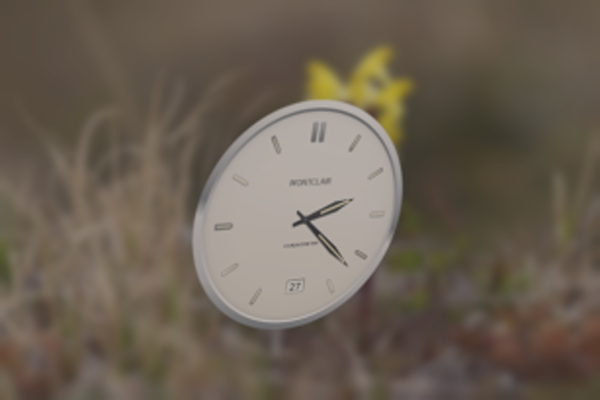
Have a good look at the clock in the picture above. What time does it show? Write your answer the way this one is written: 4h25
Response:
2h22
